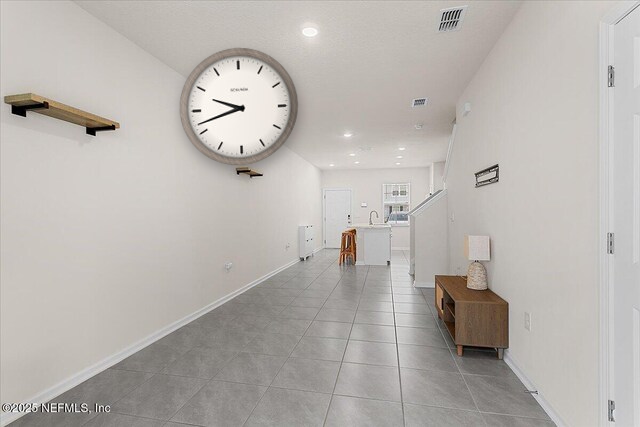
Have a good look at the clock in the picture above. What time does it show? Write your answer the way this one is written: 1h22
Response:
9h42
